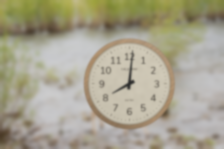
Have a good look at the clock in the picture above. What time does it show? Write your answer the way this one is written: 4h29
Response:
8h01
